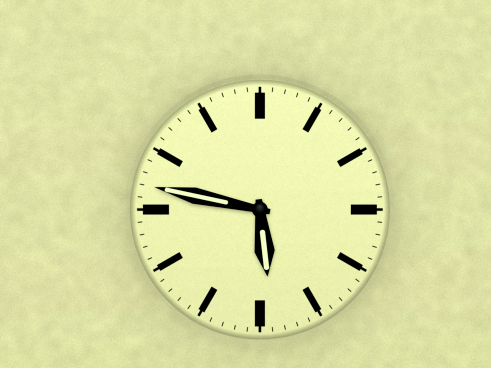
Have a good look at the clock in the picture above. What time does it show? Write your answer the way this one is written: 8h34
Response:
5h47
